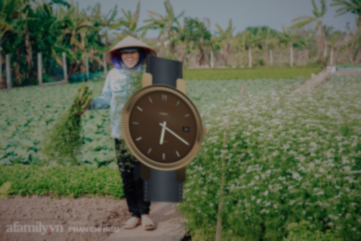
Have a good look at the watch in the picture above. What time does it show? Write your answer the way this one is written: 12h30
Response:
6h20
